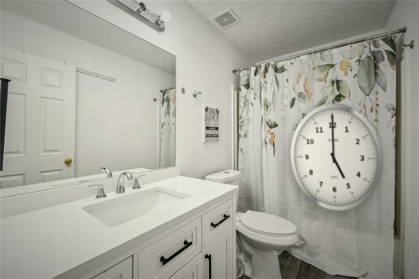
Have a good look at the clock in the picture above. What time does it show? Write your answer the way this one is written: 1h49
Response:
5h00
